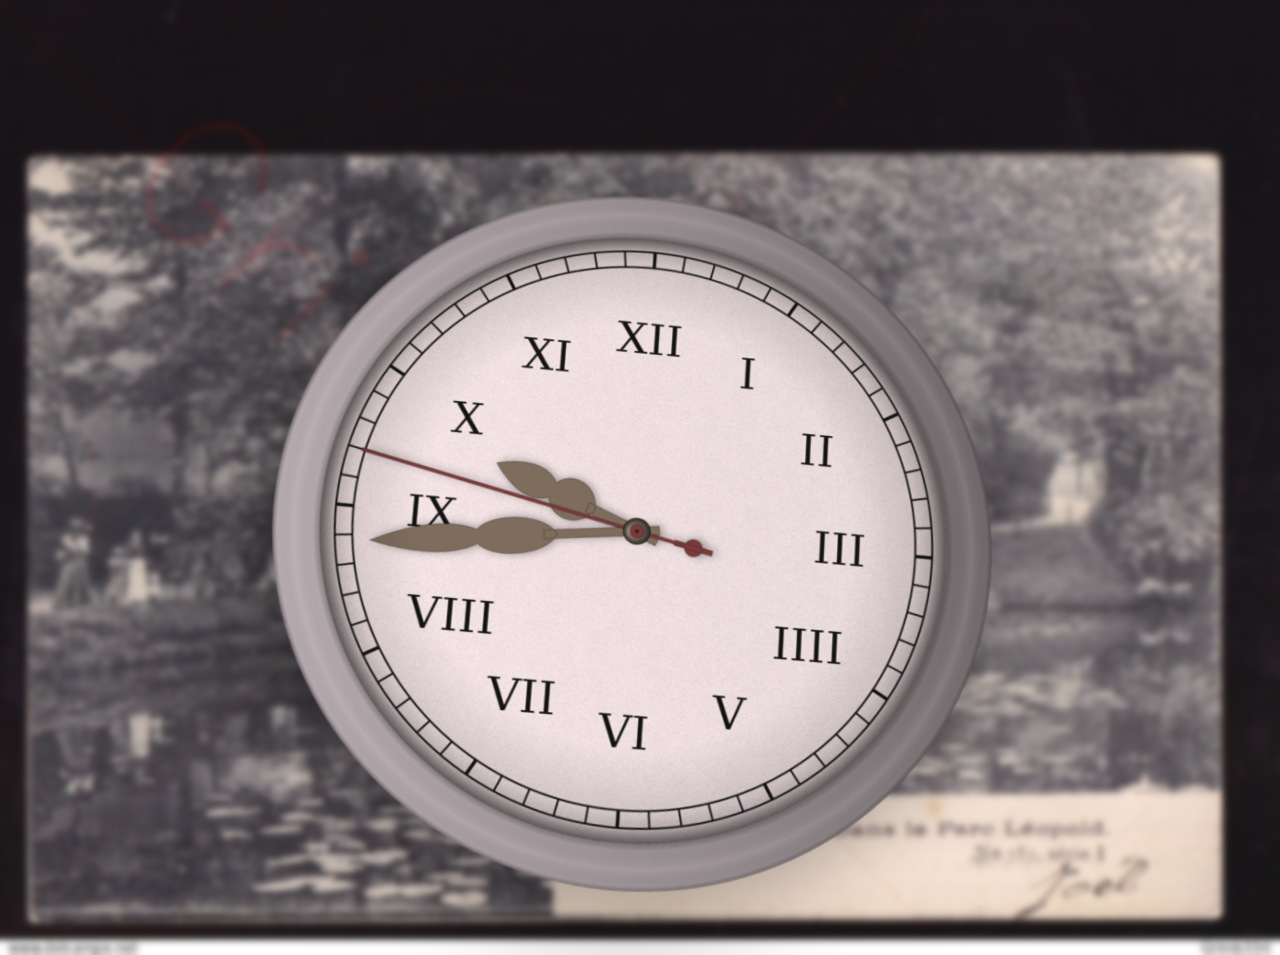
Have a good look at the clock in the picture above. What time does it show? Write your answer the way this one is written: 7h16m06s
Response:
9h43m47s
